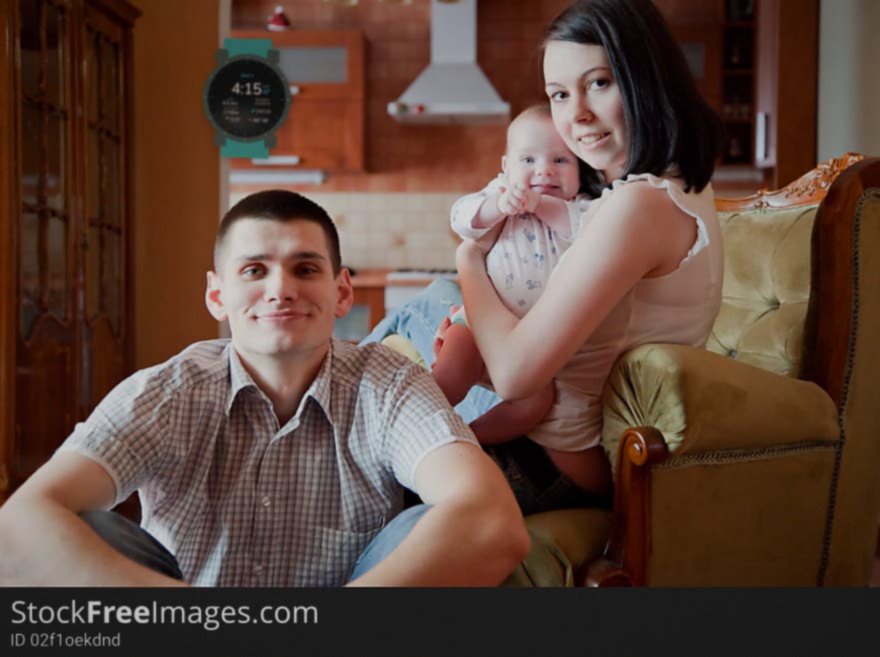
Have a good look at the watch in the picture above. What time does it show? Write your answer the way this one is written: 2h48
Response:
4h15
